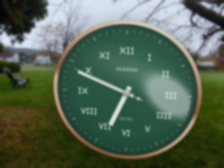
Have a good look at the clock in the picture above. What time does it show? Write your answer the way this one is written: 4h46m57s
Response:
6h48m49s
